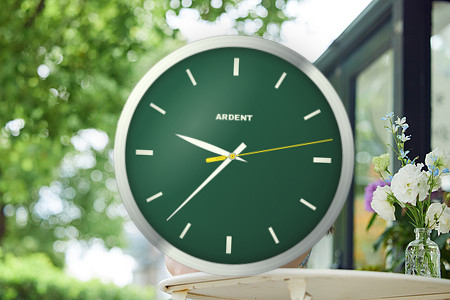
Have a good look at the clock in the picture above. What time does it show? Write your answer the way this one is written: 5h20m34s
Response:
9h37m13s
